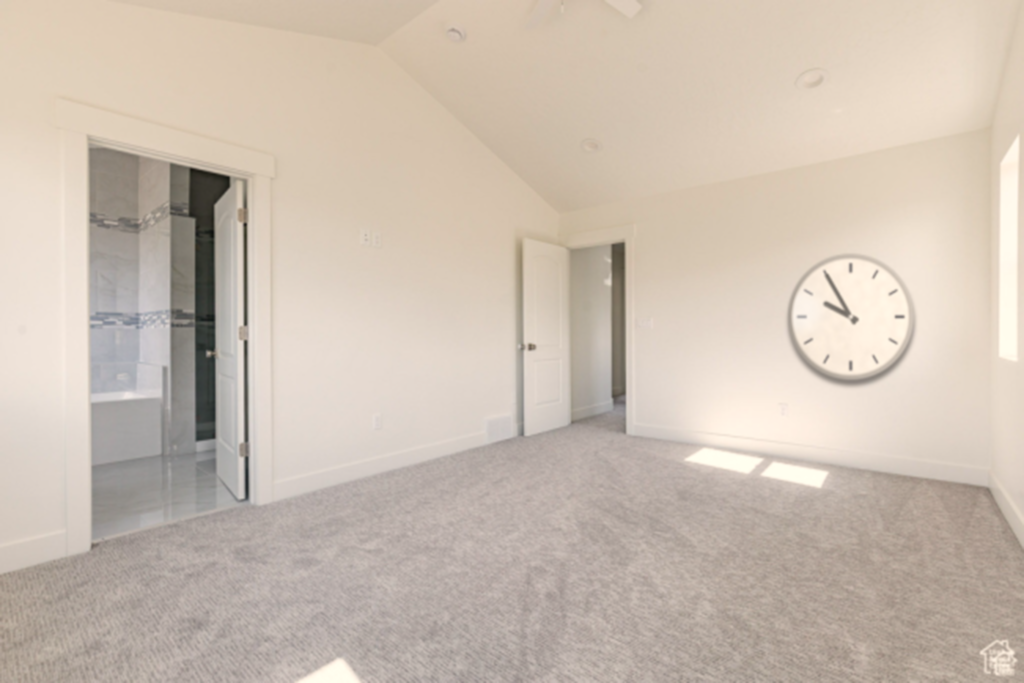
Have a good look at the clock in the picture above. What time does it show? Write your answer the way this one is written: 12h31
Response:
9h55
